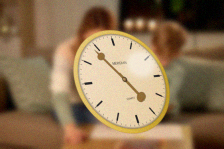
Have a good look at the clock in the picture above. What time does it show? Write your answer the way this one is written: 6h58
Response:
4h54
